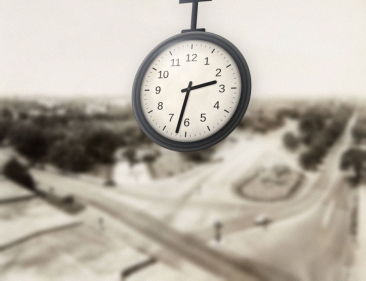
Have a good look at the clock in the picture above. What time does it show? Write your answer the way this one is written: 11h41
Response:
2h32
